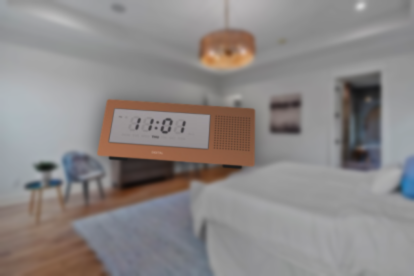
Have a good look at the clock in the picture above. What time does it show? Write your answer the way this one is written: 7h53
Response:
11h01
